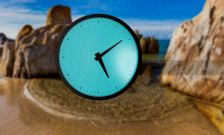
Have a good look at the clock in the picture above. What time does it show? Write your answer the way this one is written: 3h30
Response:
5h09
